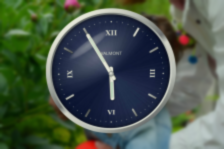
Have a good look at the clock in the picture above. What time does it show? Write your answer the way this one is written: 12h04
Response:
5h55
